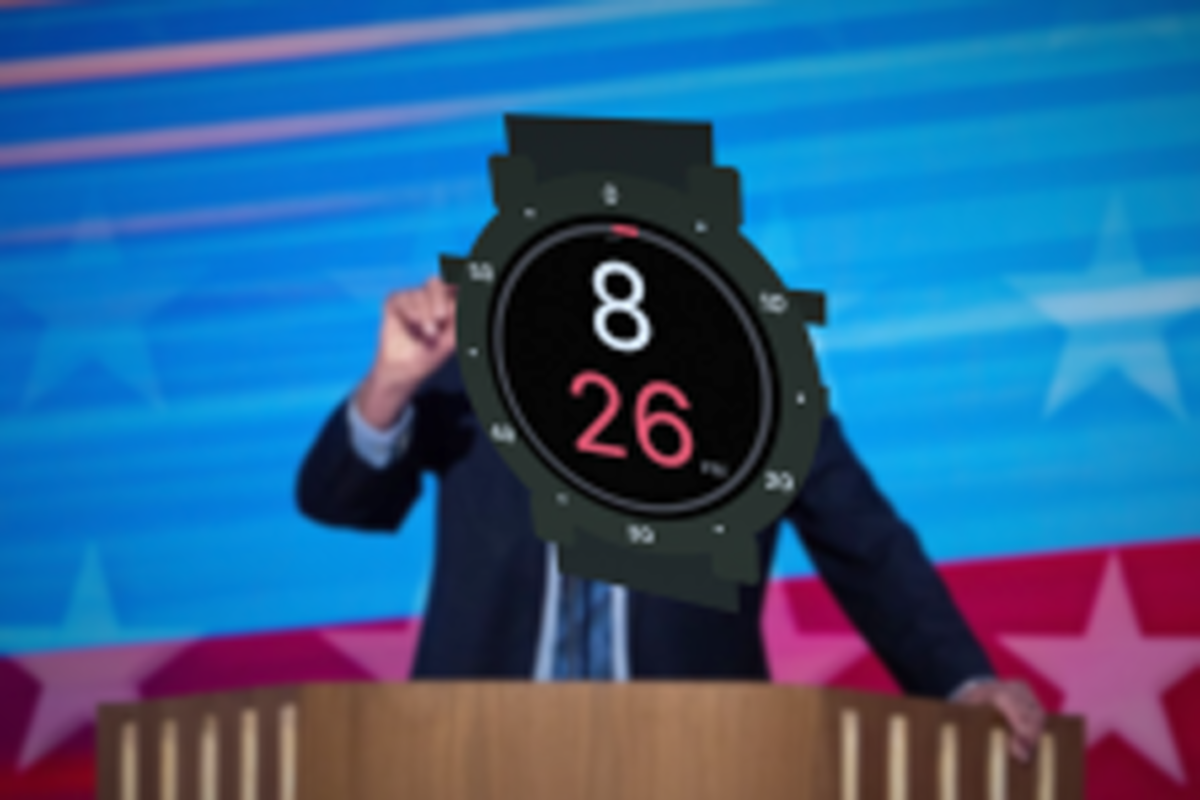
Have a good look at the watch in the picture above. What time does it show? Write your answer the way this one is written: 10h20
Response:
8h26
